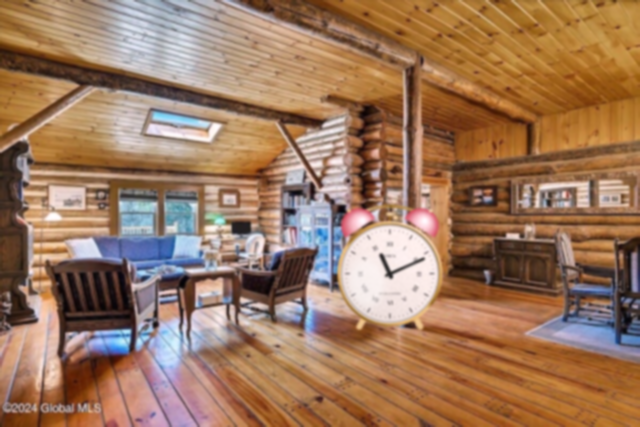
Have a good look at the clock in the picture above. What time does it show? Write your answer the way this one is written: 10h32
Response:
11h11
